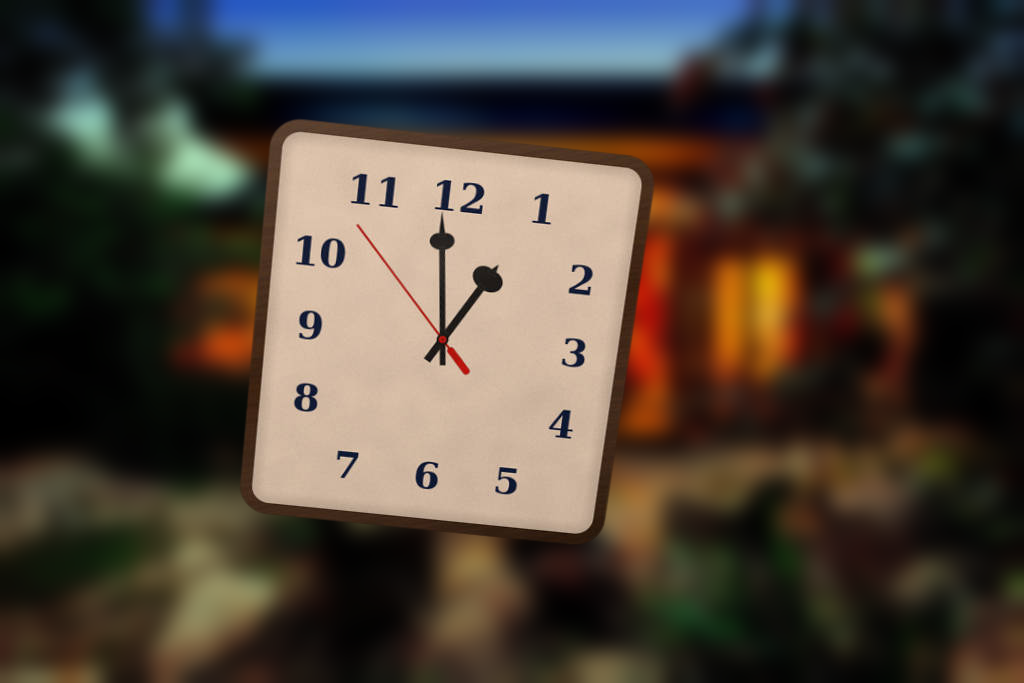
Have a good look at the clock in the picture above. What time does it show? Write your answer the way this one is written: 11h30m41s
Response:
12h58m53s
